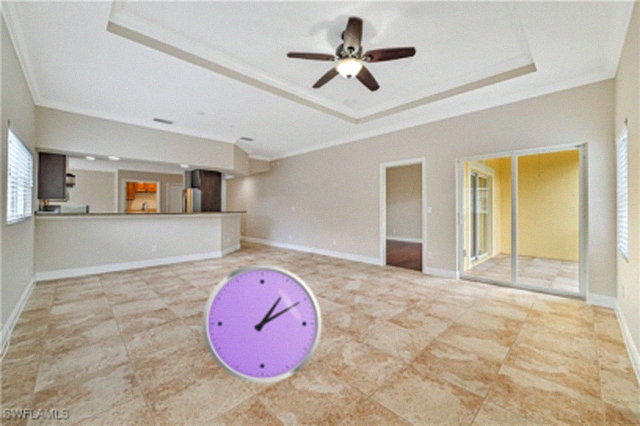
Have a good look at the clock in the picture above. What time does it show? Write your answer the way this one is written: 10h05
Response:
1h10
